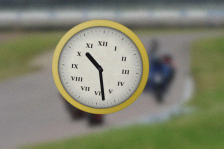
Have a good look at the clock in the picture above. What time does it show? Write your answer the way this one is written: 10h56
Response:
10h28
